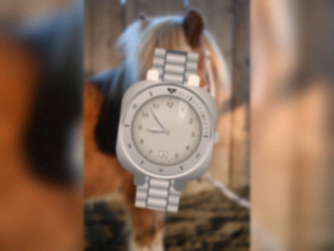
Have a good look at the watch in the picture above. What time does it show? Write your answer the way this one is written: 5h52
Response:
8h53
